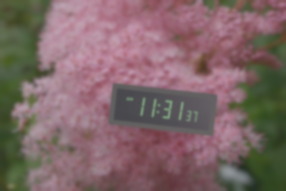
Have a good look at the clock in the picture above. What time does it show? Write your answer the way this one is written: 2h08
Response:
11h31
